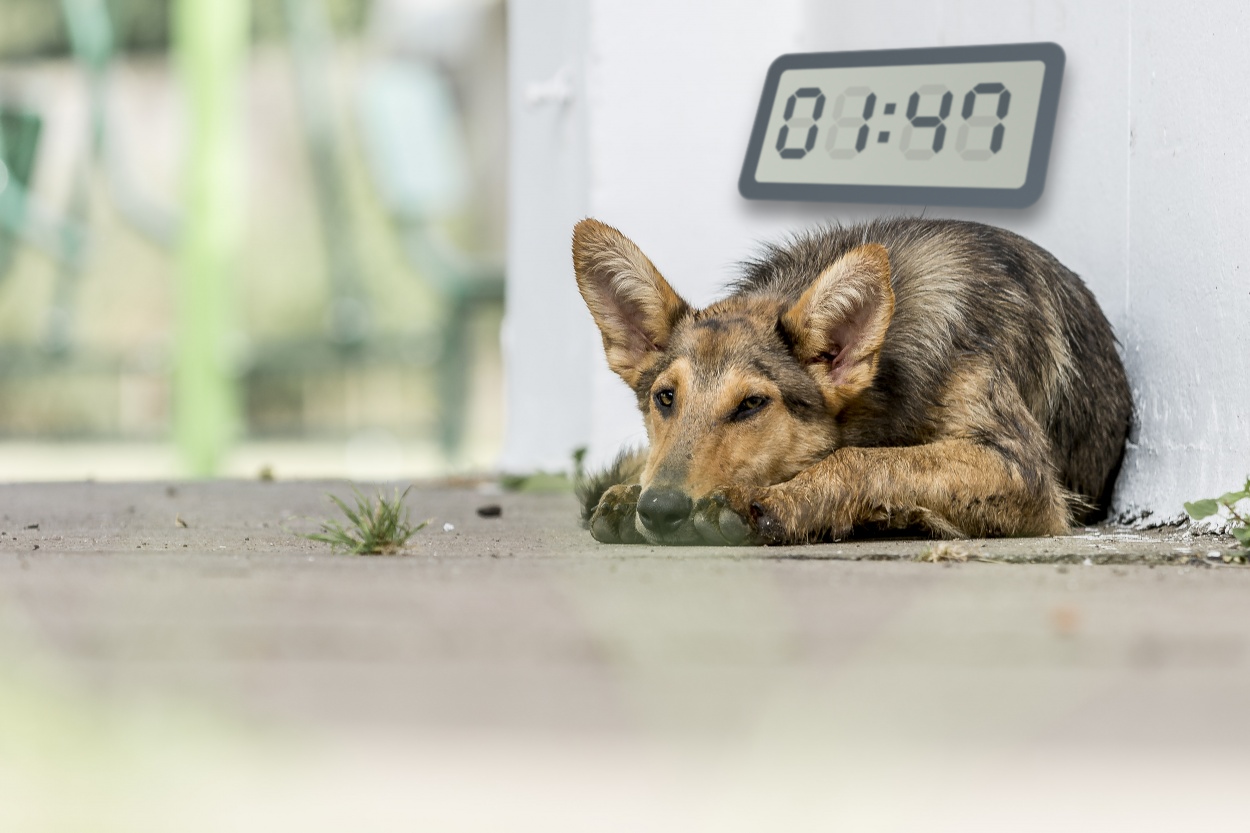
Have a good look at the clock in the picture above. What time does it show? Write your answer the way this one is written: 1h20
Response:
1h47
